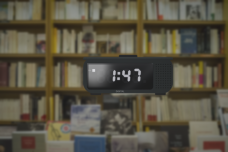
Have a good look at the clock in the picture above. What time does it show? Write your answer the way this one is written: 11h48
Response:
1h47
